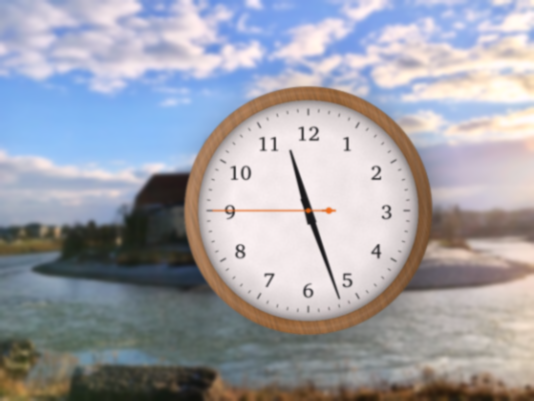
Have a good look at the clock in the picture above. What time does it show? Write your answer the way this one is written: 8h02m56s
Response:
11h26m45s
